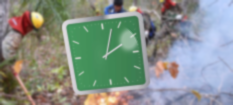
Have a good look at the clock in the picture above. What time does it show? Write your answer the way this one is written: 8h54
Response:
2h03
